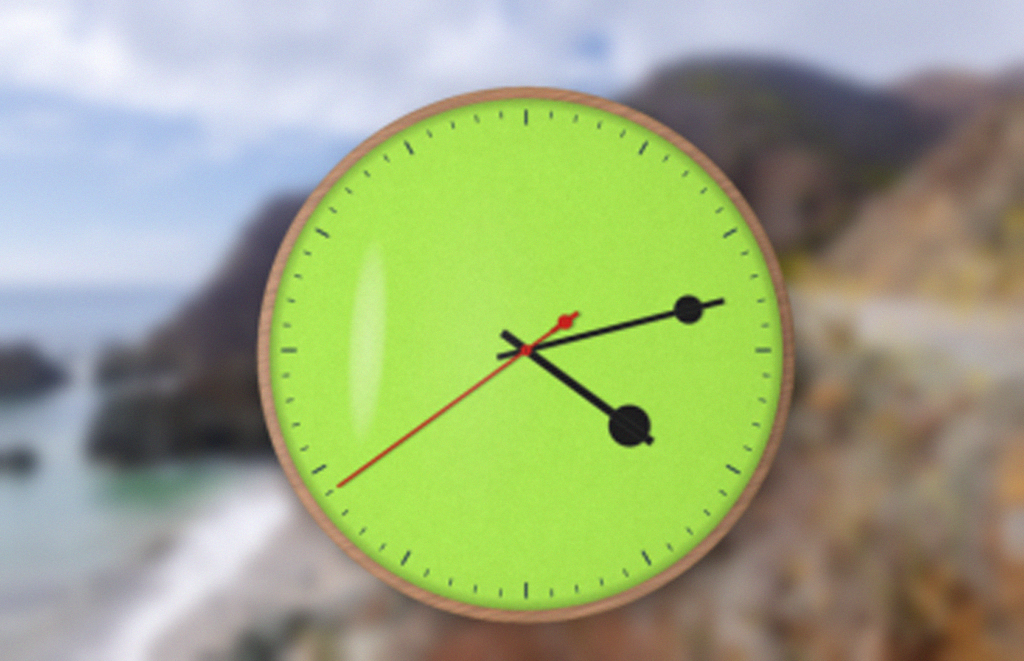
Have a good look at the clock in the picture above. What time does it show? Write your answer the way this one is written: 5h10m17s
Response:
4h12m39s
